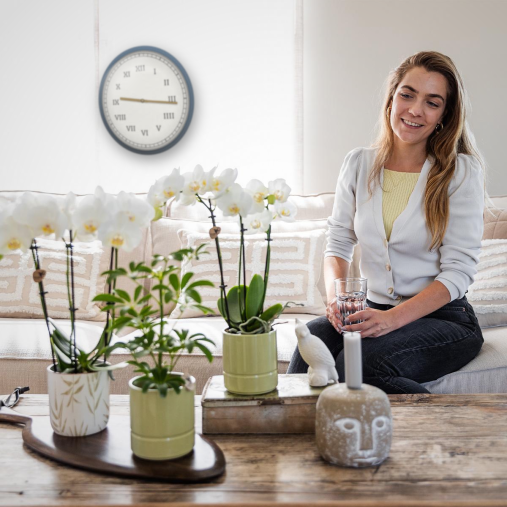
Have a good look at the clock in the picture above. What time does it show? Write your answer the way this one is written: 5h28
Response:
9h16
